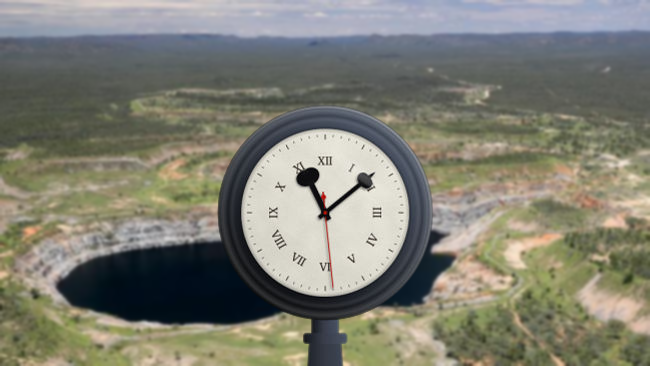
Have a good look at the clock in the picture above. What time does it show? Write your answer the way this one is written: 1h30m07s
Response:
11h08m29s
